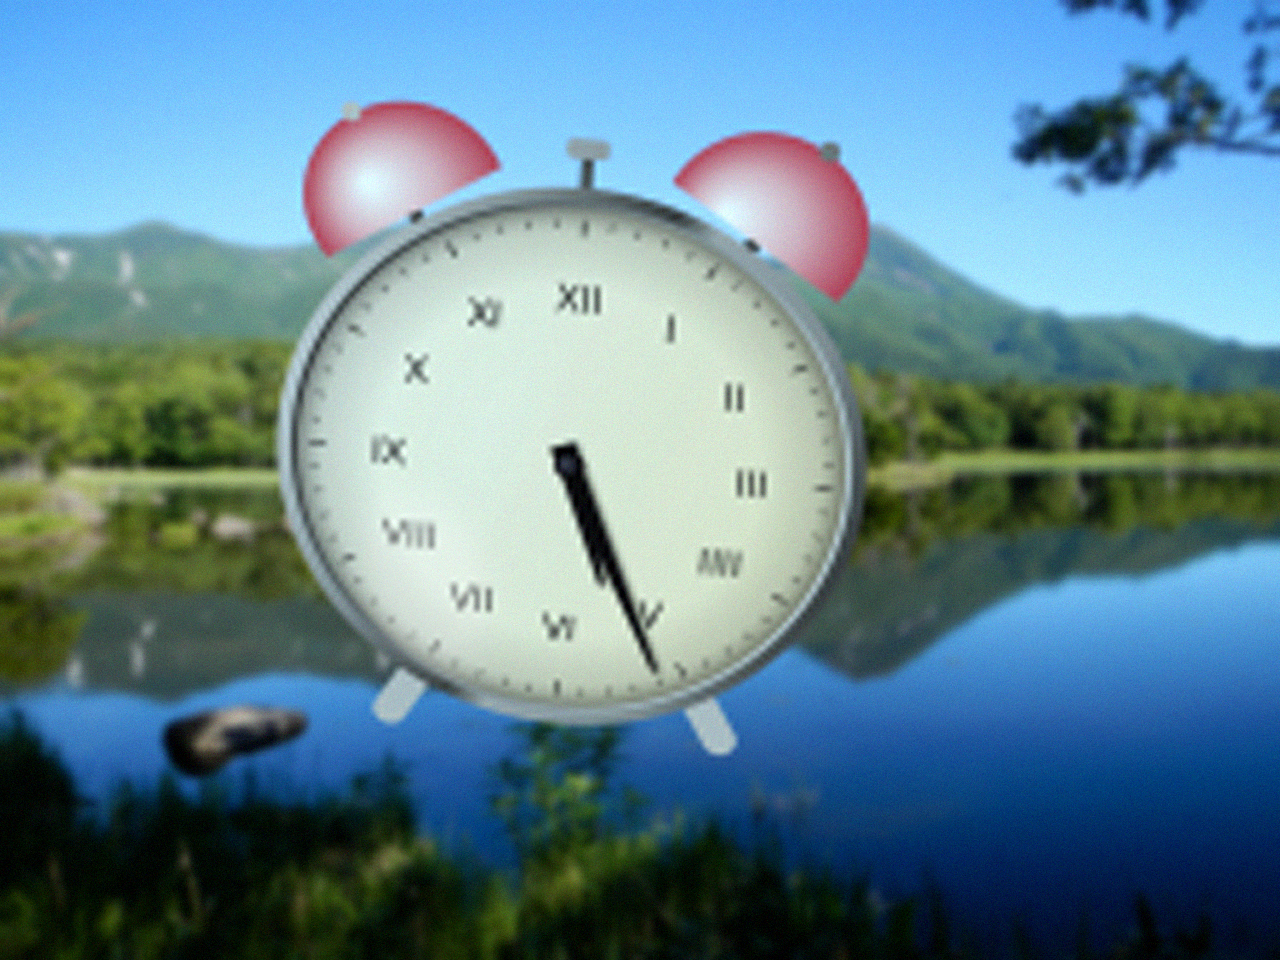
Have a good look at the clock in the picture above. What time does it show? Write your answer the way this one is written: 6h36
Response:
5h26
